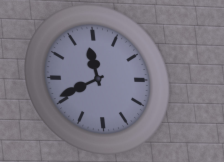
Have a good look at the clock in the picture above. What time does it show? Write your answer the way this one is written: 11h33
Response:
11h41
